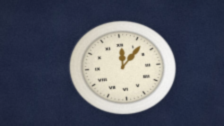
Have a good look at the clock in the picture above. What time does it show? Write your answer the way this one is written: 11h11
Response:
12h07
